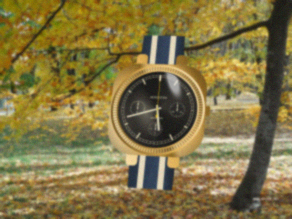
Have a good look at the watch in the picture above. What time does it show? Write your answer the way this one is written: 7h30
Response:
5h42
